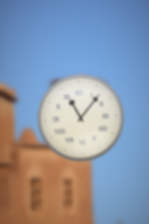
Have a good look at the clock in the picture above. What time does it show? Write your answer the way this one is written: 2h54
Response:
11h07
